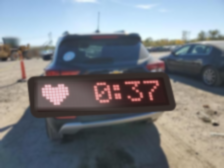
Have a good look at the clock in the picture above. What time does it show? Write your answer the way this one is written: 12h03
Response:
0h37
